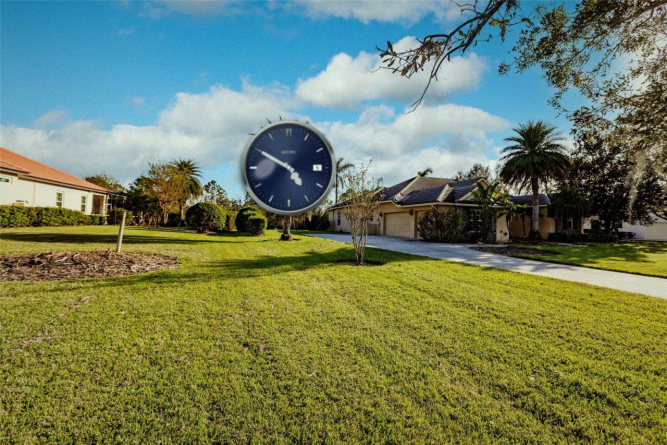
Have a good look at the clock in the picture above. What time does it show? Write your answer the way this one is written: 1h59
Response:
4h50
